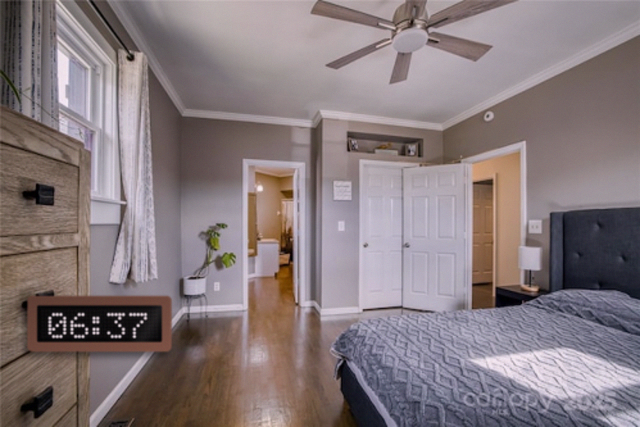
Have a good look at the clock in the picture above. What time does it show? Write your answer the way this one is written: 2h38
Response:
6h37
